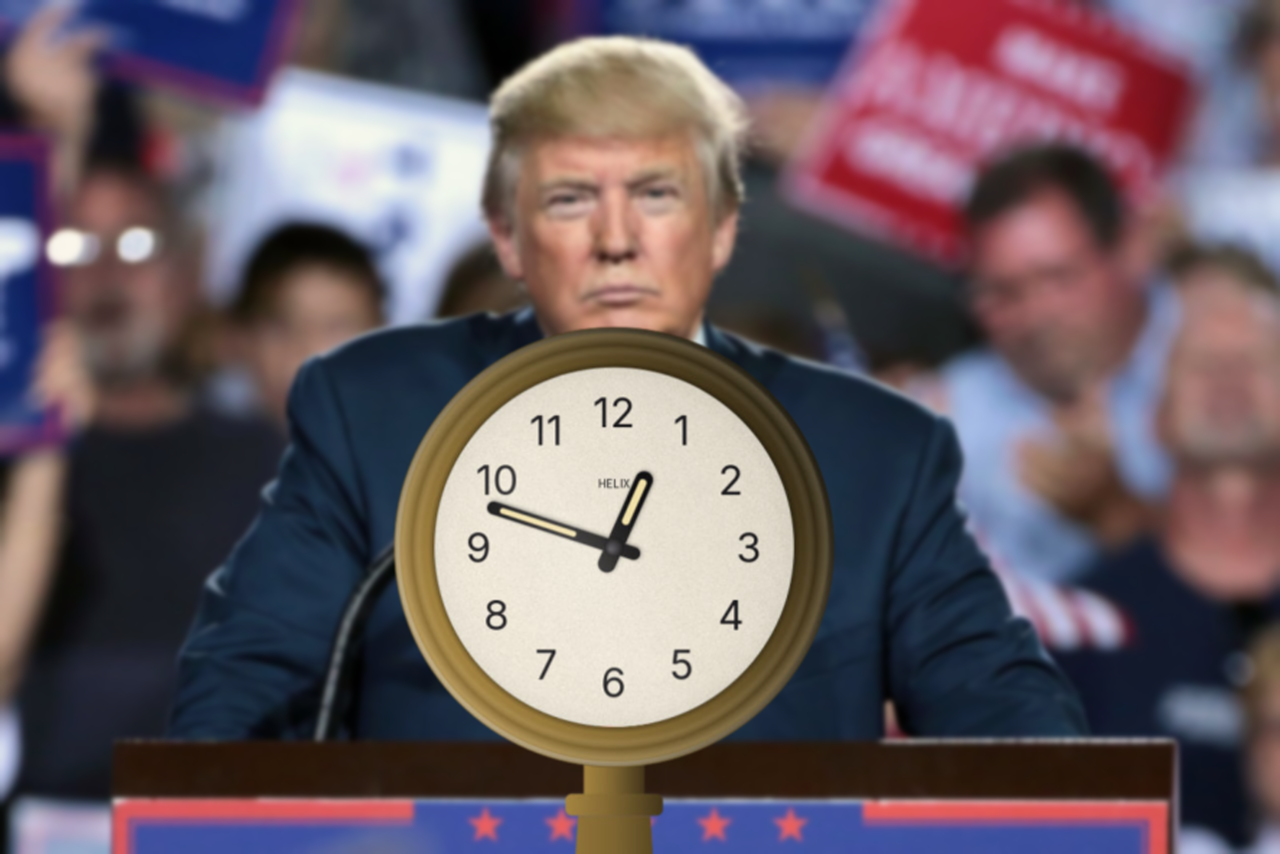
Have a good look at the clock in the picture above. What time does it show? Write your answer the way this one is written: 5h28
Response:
12h48
